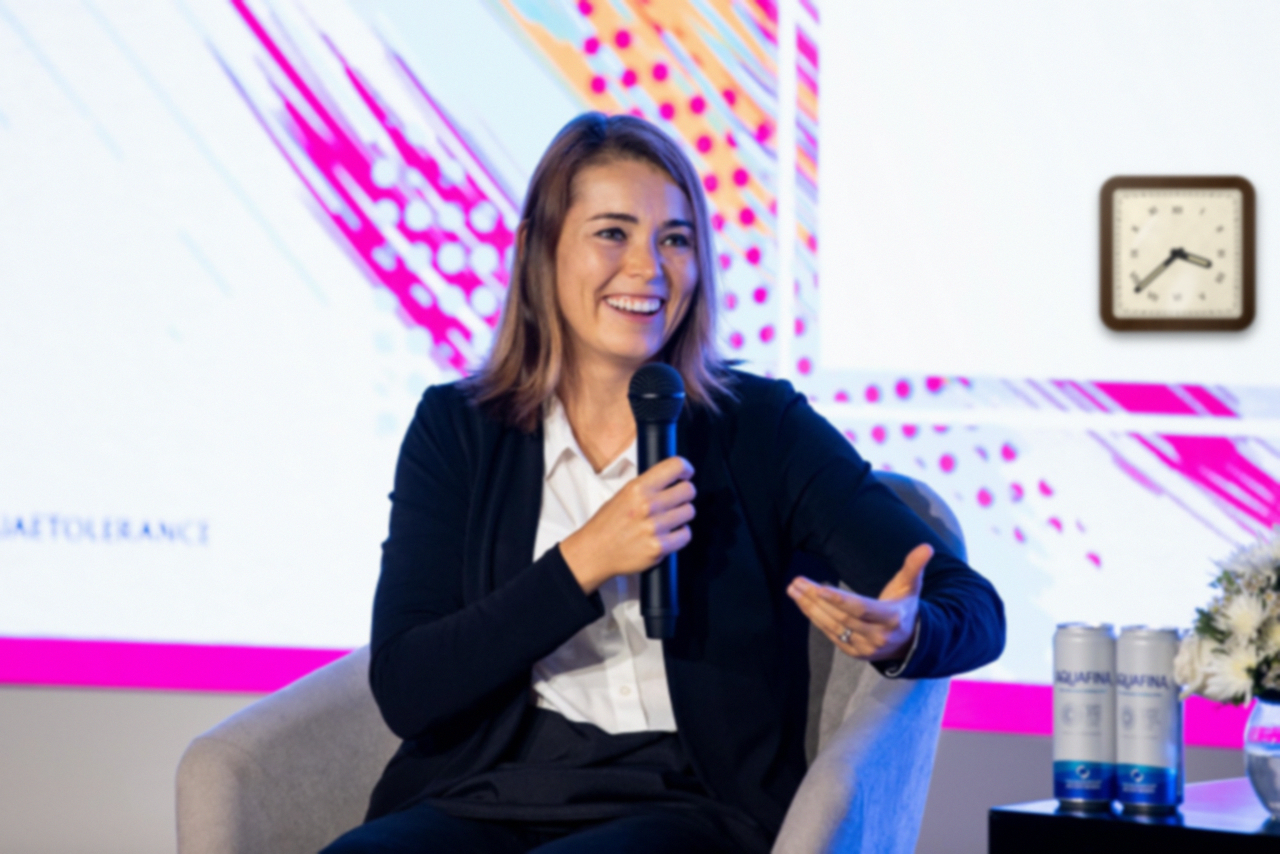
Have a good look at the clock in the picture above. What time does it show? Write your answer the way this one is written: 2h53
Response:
3h38
